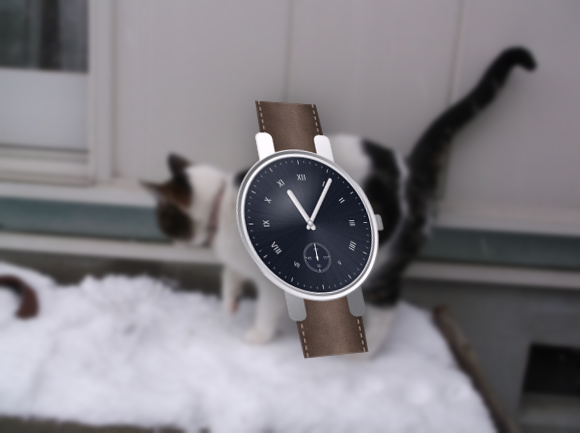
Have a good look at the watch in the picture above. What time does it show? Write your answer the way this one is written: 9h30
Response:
11h06
